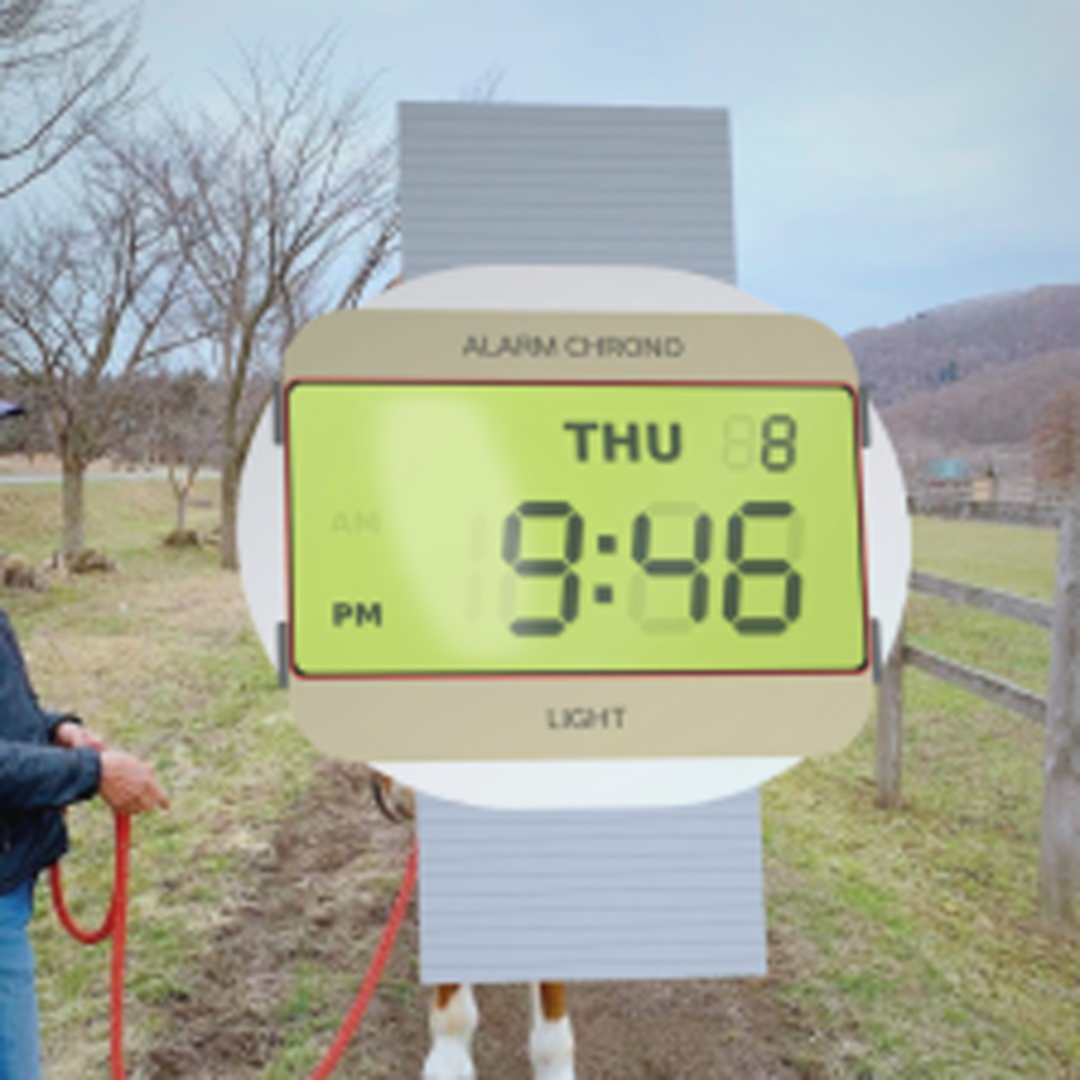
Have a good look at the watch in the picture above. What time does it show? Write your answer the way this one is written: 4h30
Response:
9h46
